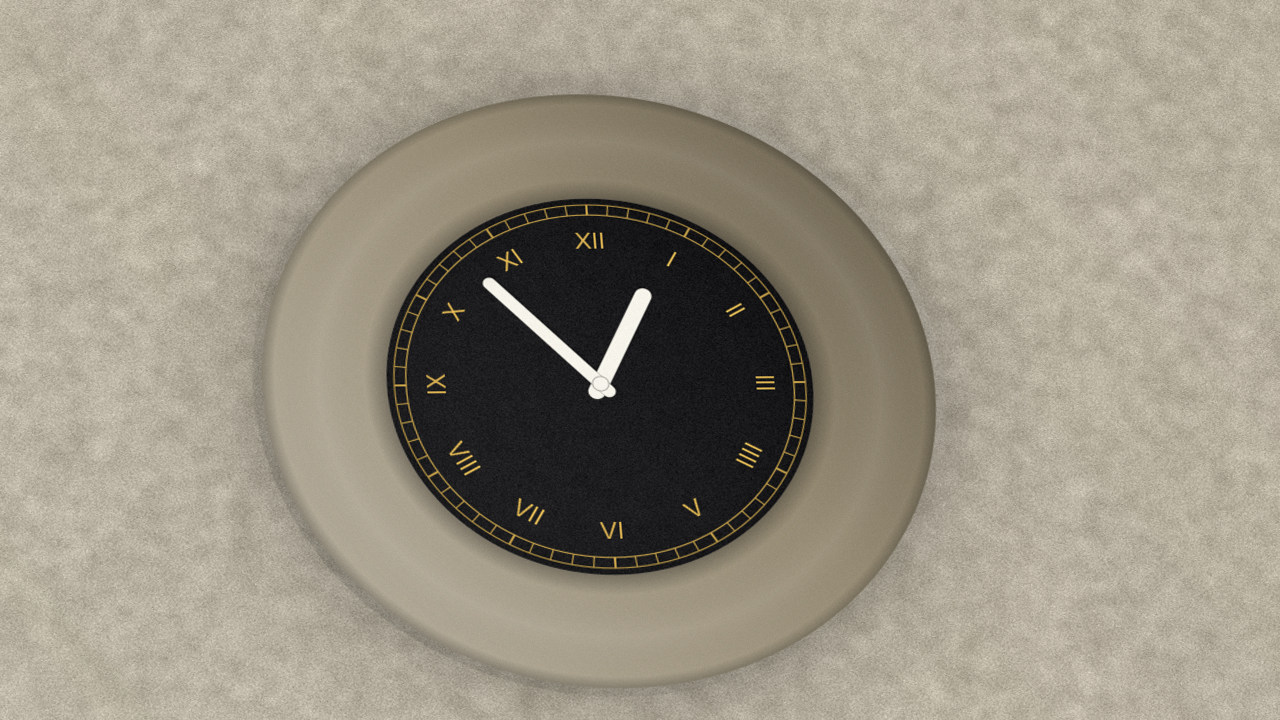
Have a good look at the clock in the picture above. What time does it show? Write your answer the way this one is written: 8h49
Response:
12h53
